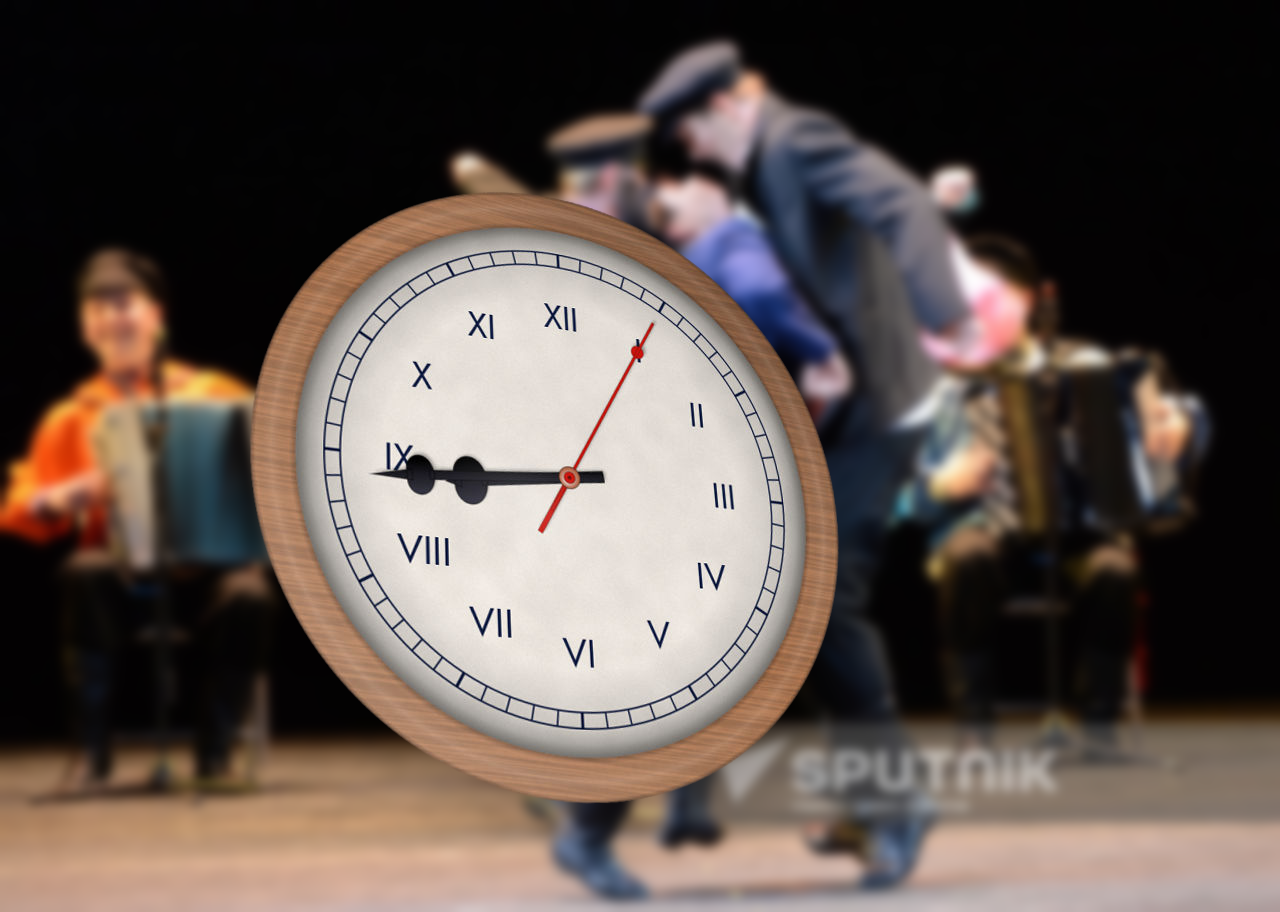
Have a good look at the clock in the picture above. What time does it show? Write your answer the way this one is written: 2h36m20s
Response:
8h44m05s
